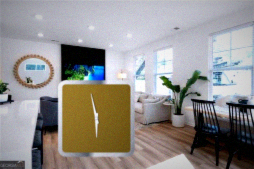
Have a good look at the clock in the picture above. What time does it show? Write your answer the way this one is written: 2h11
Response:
5h58
